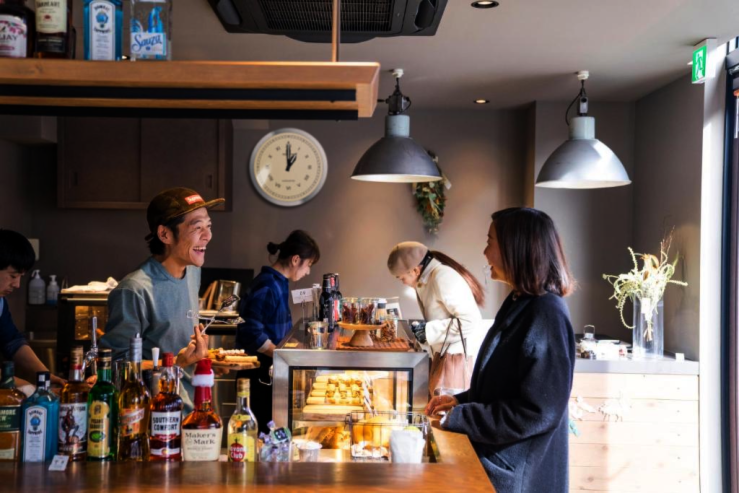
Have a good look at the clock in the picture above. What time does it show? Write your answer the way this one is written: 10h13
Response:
1h00
